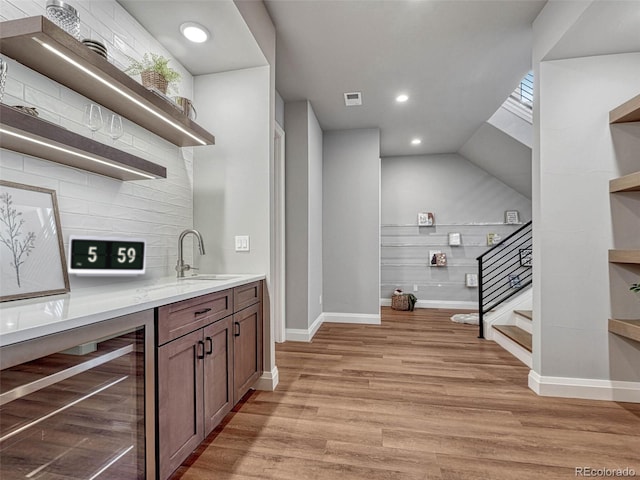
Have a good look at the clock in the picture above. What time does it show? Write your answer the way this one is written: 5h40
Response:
5h59
